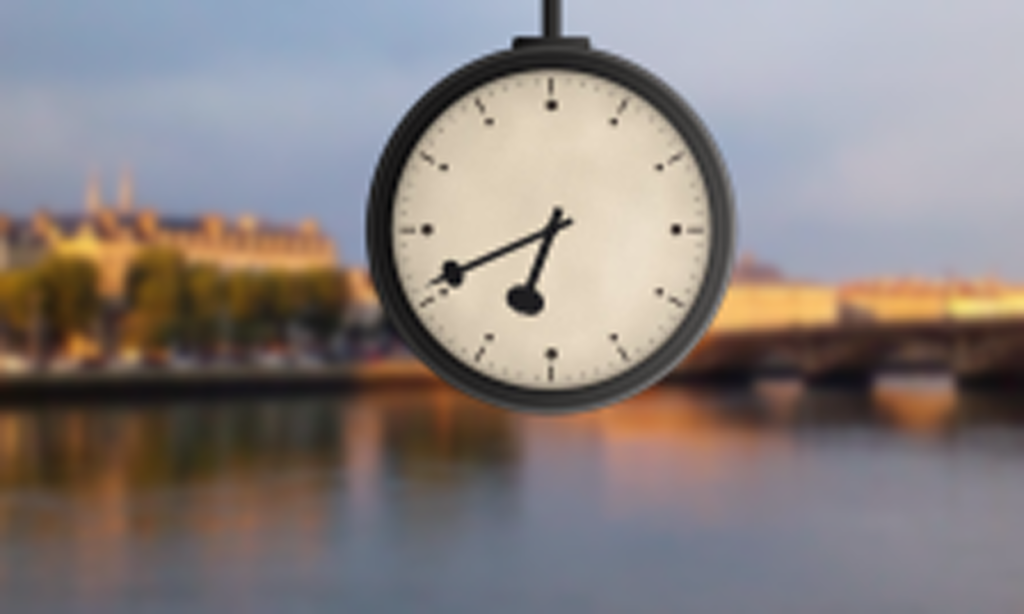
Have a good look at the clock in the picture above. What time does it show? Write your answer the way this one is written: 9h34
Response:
6h41
